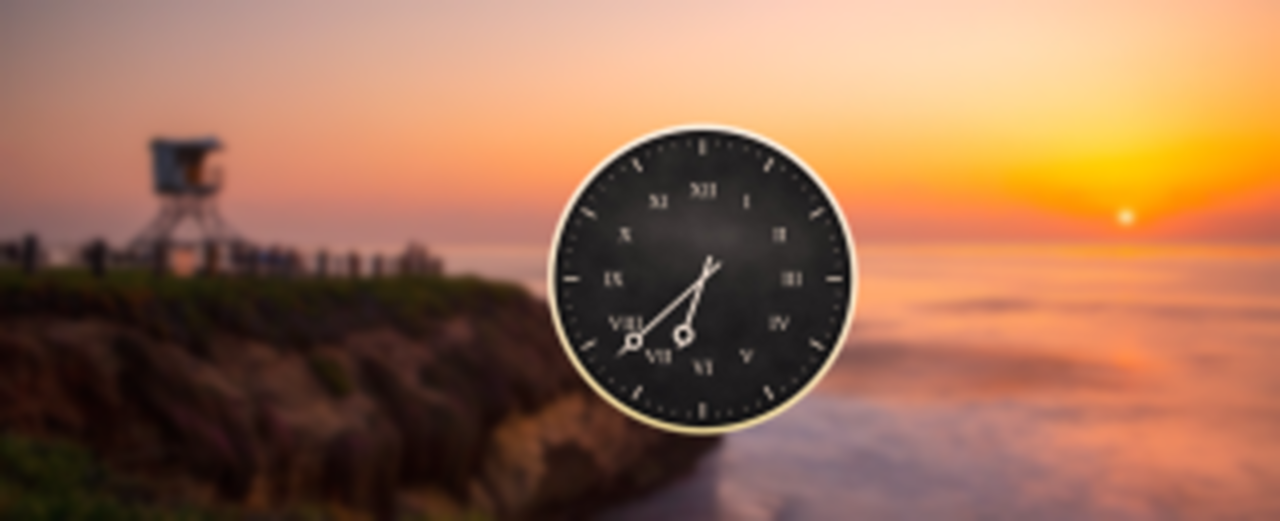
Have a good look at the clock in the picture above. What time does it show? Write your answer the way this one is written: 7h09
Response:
6h38
